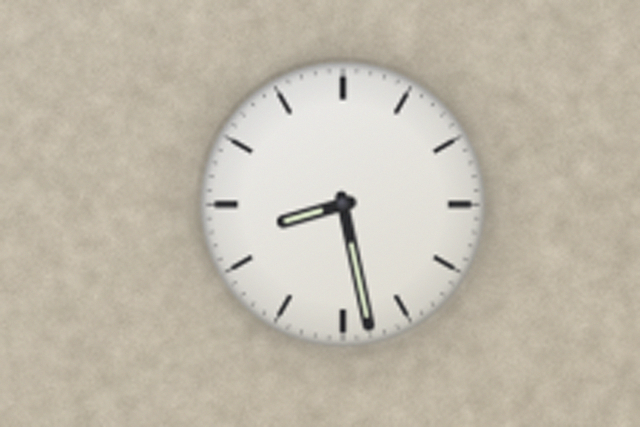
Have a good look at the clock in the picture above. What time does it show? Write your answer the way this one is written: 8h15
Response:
8h28
